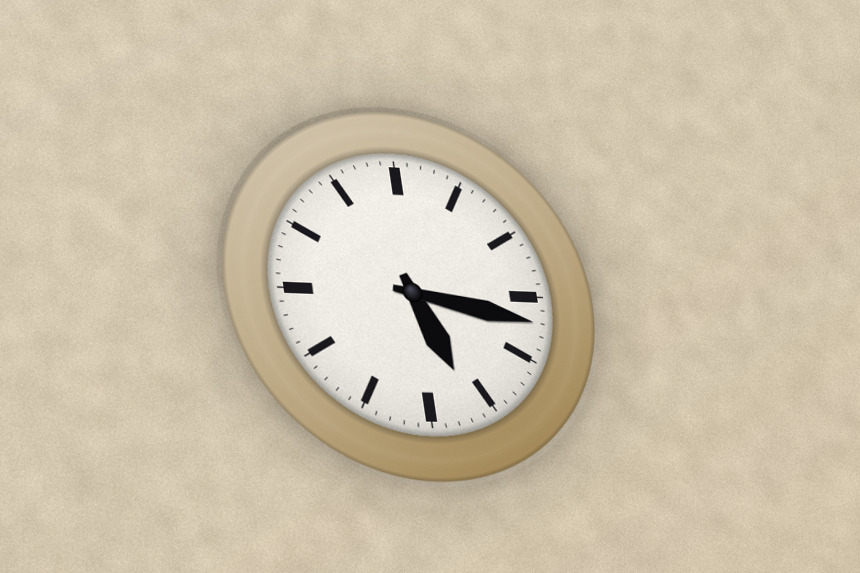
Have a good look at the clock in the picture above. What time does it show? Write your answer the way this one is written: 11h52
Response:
5h17
